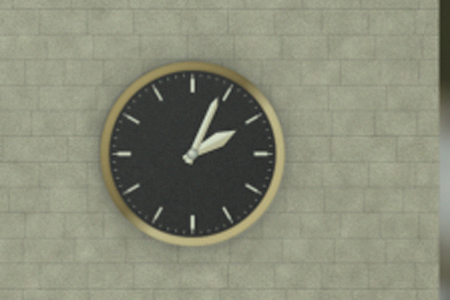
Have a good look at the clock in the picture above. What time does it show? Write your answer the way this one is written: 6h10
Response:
2h04
